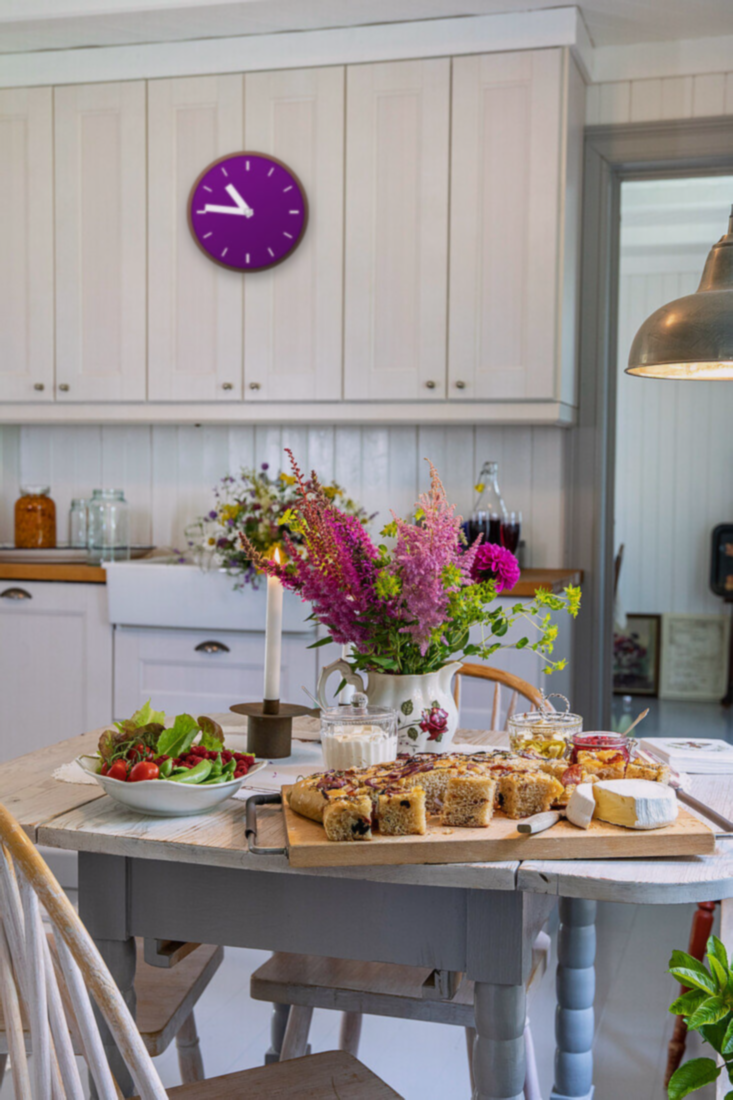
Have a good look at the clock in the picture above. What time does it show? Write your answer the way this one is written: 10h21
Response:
10h46
